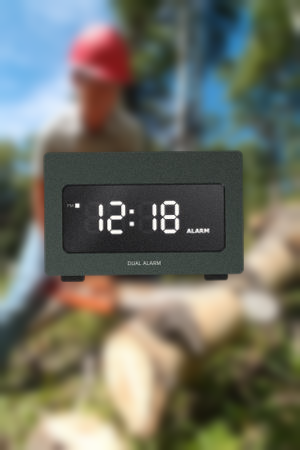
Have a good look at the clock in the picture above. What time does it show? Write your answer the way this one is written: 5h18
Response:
12h18
